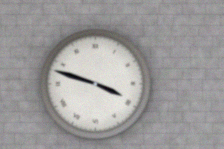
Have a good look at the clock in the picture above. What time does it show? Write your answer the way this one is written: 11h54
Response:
3h48
